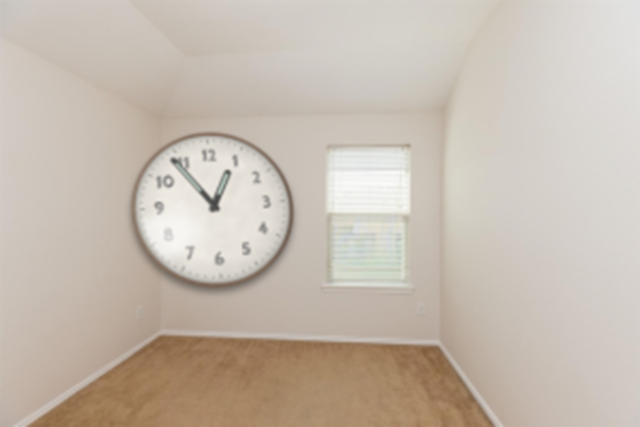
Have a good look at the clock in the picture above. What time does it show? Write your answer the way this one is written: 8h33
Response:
12h54
